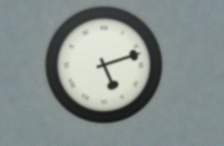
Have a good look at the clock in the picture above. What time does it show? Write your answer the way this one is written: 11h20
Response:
5h12
